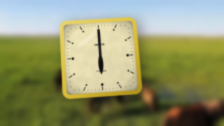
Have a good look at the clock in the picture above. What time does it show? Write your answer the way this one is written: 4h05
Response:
6h00
